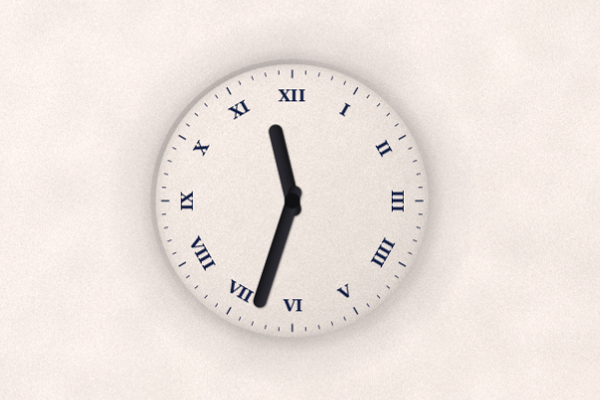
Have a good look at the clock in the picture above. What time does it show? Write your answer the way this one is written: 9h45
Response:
11h33
